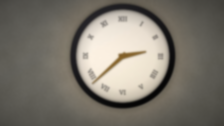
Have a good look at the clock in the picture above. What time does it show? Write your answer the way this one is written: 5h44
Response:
2h38
